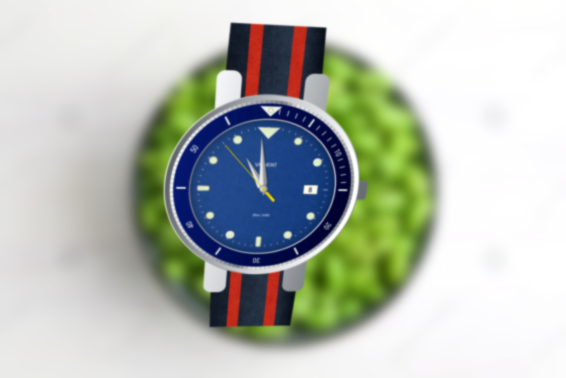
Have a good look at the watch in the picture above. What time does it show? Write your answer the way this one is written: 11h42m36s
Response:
10h58m53s
